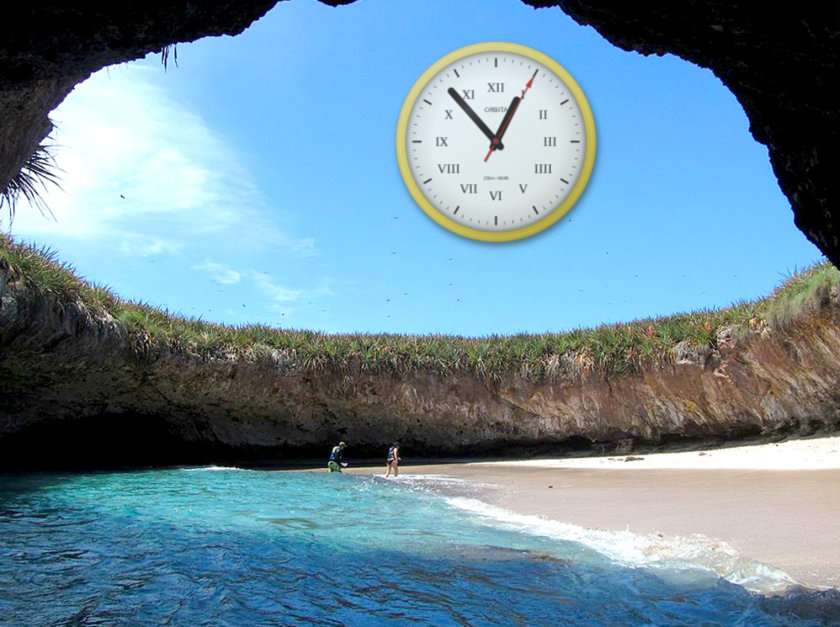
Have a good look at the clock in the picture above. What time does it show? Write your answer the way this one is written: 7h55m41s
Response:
12h53m05s
